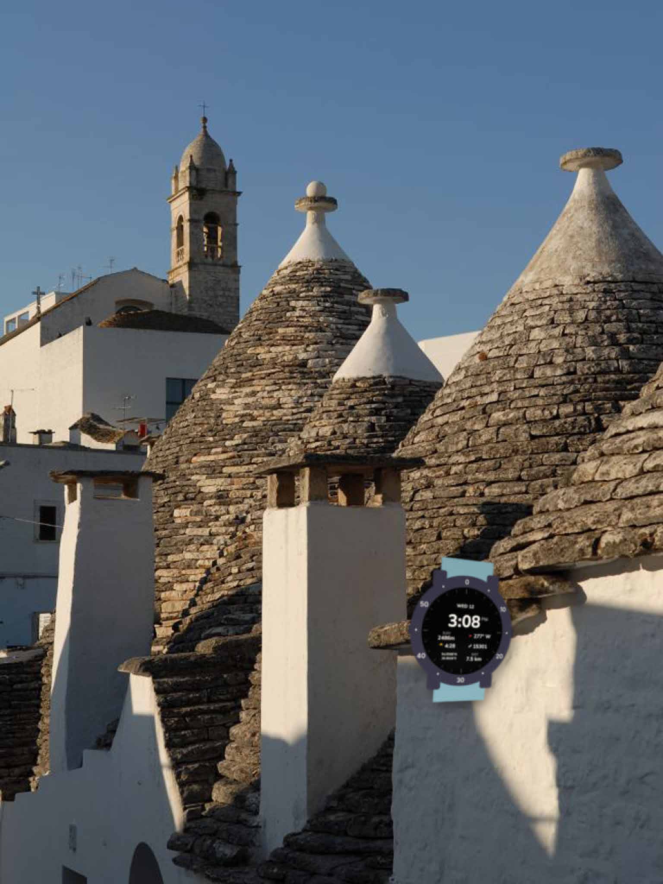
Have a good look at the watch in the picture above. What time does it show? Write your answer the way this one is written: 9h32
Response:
3h08
